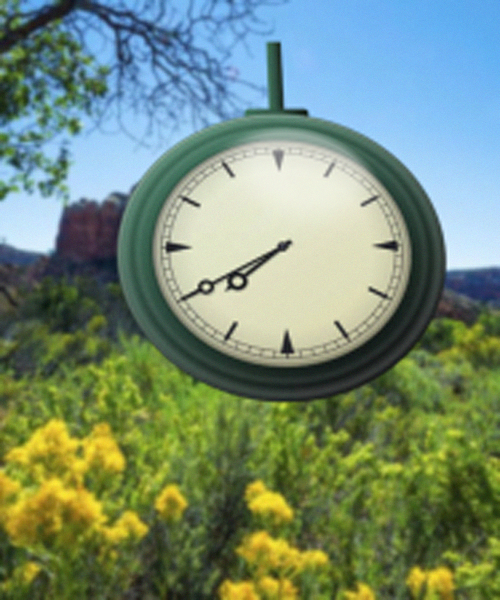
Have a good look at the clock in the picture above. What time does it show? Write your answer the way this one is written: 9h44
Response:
7h40
